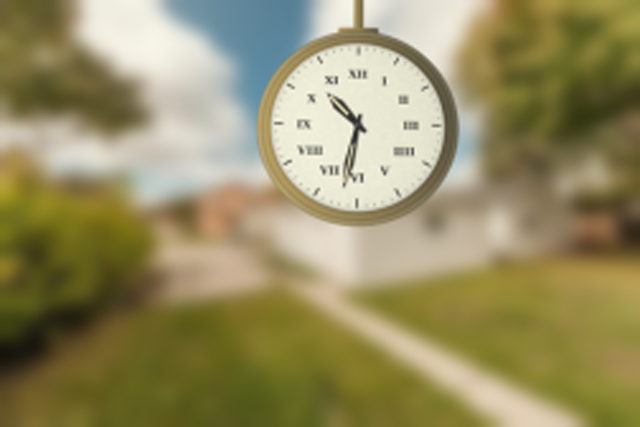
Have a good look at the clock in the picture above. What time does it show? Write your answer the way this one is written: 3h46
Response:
10h32
